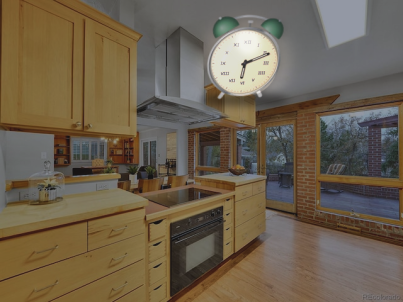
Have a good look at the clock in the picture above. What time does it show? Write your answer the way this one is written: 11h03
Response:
6h11
